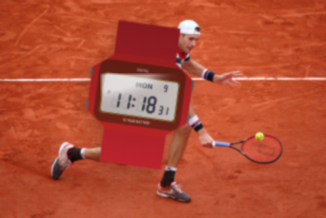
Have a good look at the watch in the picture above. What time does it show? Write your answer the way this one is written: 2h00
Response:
11h18
